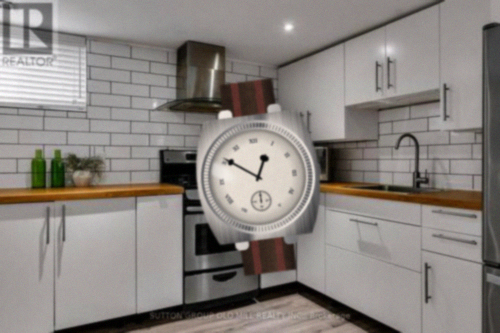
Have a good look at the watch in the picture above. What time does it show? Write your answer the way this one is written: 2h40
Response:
12h51
